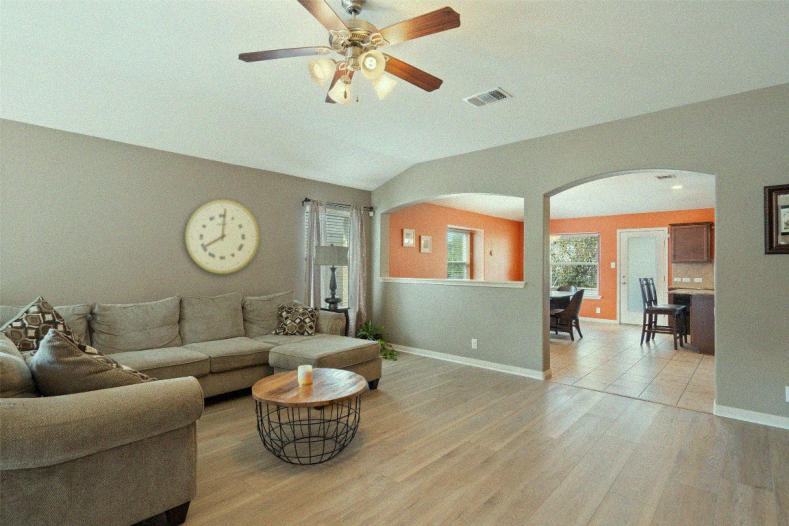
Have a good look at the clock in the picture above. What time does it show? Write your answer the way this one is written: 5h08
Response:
8h01
